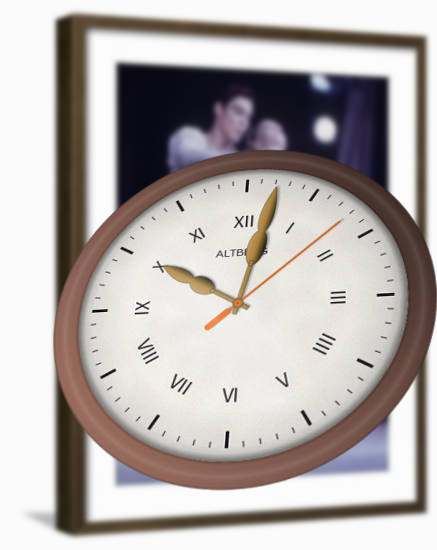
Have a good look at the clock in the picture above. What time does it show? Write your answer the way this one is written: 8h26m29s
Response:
10h02m08s
